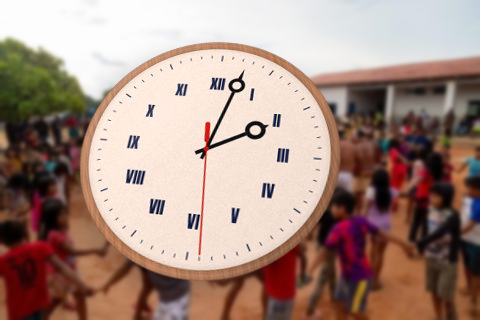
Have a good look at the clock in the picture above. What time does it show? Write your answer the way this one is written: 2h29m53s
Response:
2h02m29s
